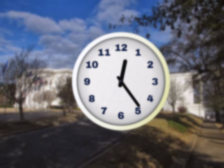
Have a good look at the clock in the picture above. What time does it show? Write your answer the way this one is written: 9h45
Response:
12h24
